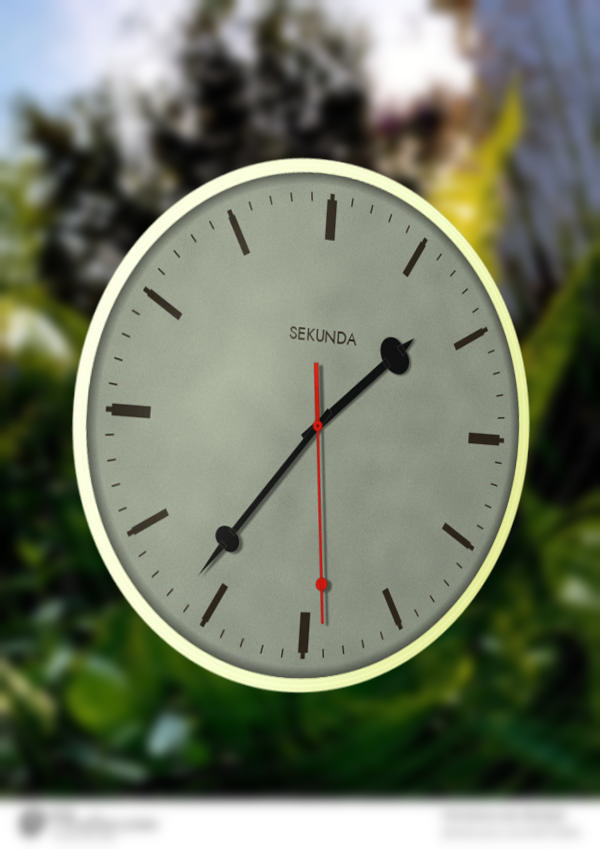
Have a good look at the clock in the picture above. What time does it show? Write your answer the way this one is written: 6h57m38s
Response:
1h36m29s
